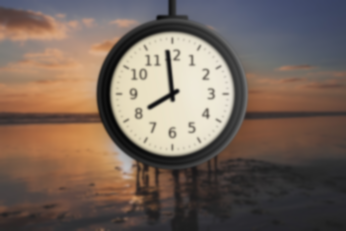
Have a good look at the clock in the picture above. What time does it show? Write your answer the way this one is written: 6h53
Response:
7h59
